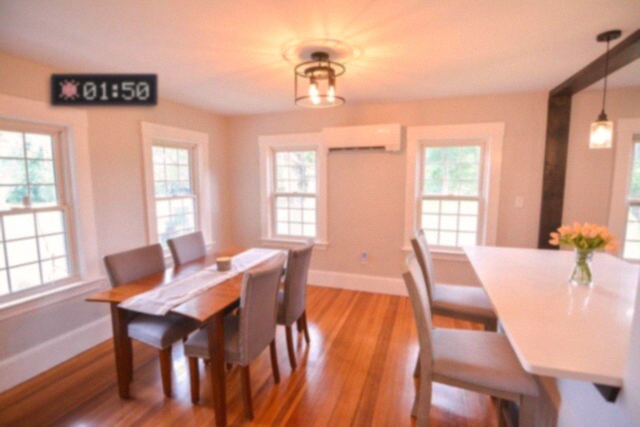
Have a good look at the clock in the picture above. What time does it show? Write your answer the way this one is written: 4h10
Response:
1h50
